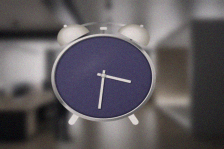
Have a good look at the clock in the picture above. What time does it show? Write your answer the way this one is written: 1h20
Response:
3h31
